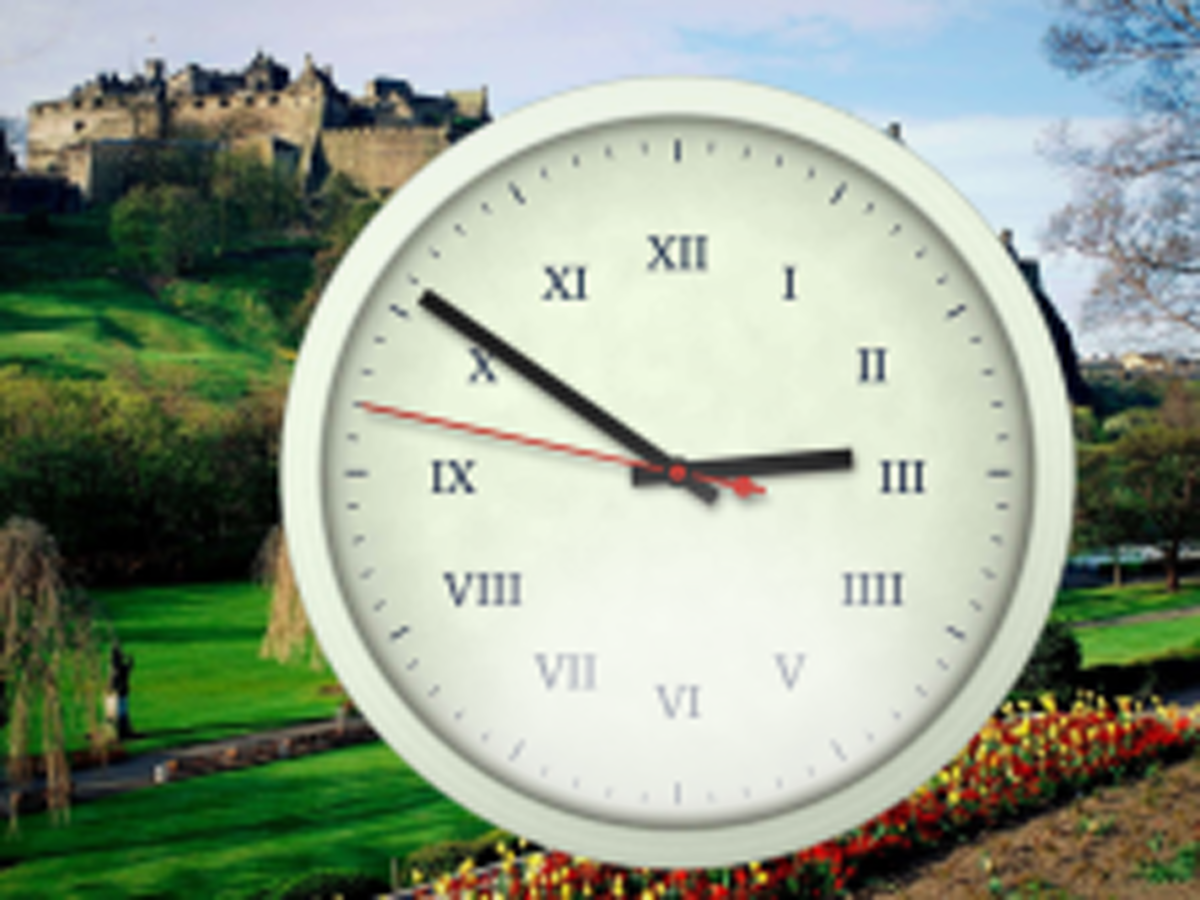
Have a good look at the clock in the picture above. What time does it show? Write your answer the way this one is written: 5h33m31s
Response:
2h50m47s
